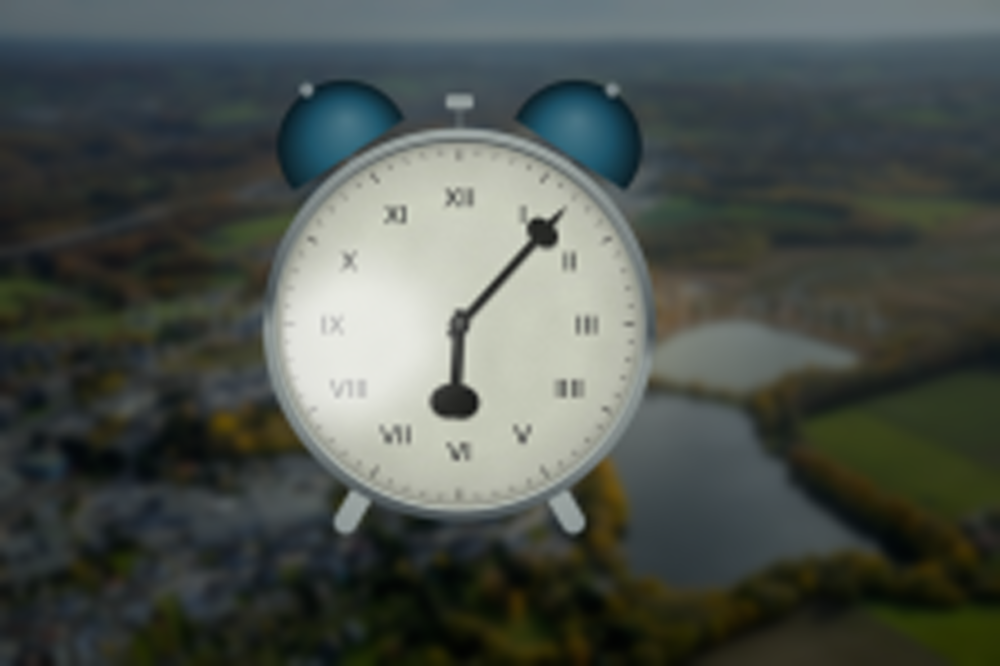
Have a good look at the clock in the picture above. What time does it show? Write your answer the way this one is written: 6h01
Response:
6h07
